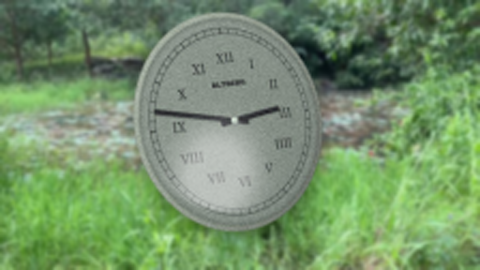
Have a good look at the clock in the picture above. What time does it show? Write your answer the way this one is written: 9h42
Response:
2h47
